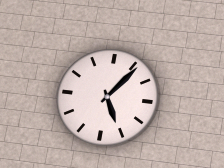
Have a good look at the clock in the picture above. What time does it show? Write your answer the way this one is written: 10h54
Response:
5h06
